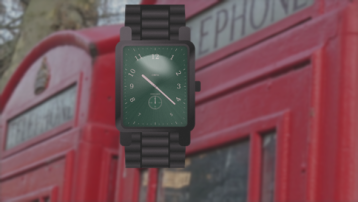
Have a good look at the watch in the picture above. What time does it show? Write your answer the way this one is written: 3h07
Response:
10h22
